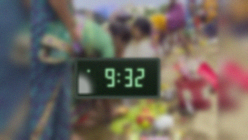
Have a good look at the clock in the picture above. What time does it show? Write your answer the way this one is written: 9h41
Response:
9h32
